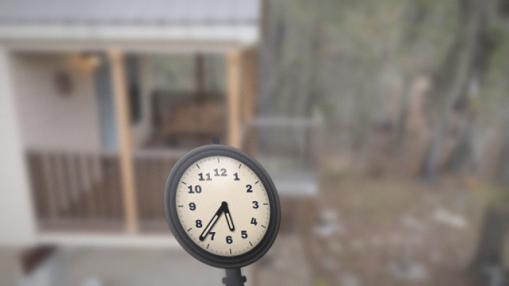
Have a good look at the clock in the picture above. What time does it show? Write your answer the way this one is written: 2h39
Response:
5h37
